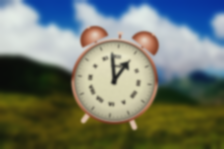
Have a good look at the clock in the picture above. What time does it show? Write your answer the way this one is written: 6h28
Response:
12h58
